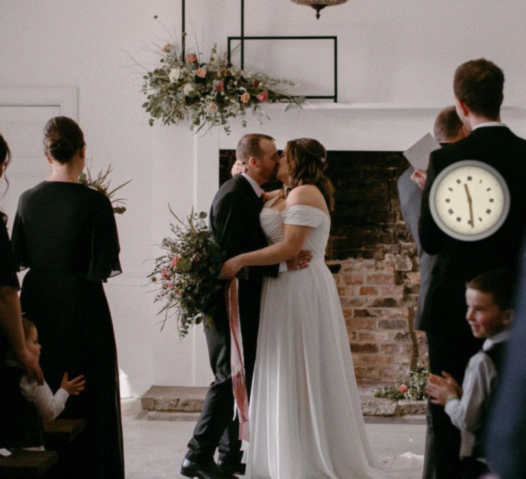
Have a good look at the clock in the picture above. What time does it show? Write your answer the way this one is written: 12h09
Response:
11h29
